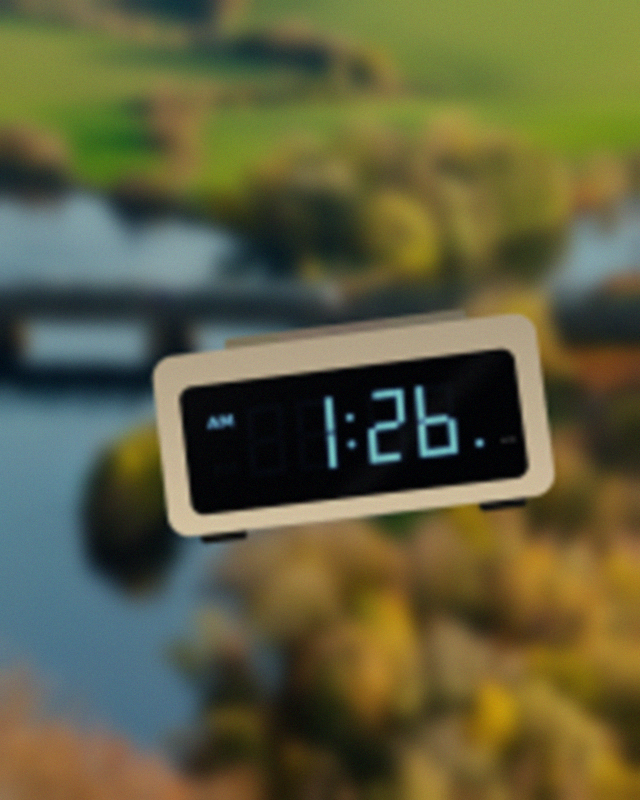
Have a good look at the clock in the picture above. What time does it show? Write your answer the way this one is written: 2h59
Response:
1h26
